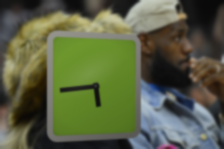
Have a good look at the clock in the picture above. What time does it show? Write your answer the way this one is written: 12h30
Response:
5h44
